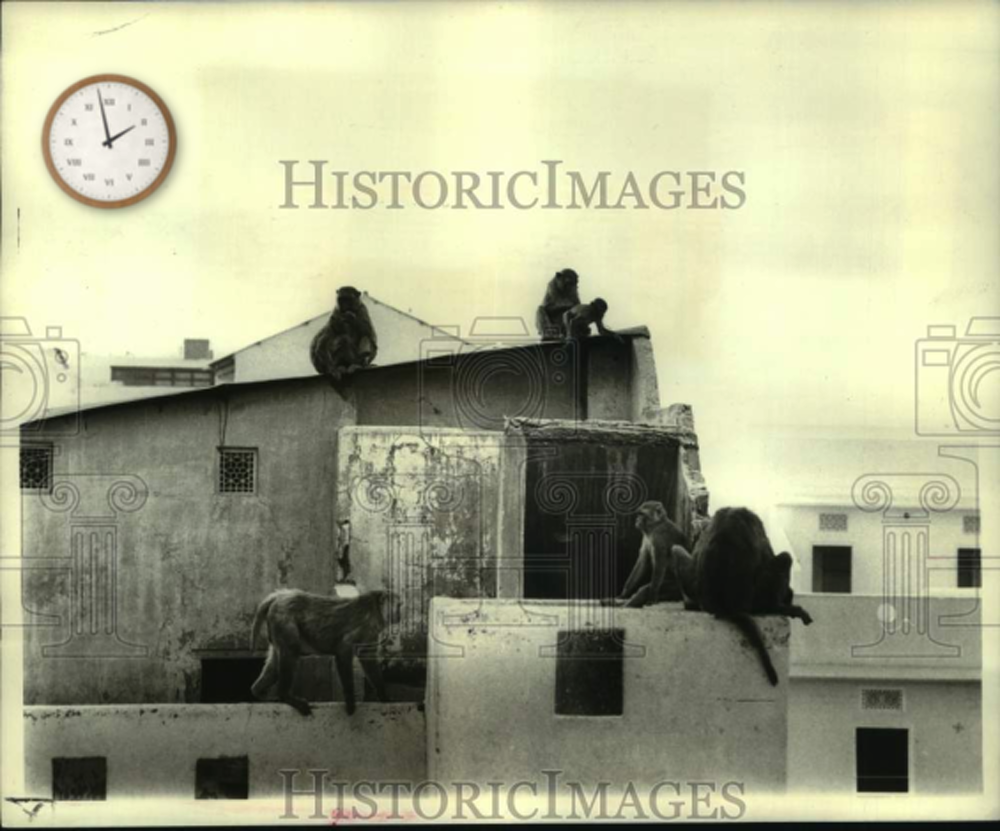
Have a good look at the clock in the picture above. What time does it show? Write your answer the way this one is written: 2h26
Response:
1h58
